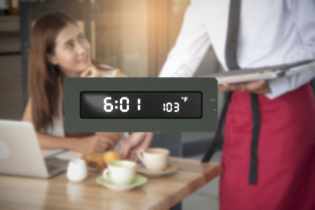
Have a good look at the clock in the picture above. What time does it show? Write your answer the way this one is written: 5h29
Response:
6h01
